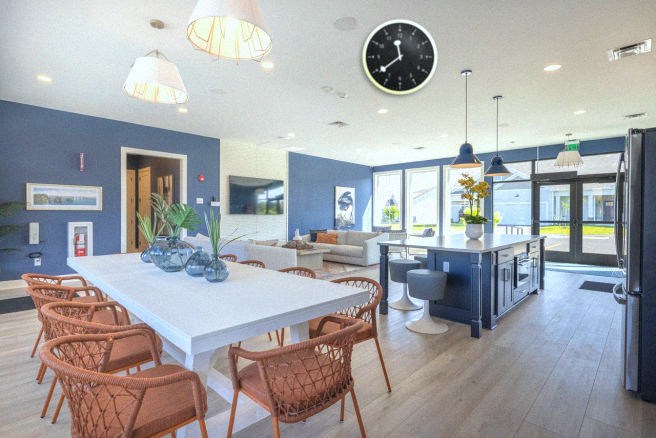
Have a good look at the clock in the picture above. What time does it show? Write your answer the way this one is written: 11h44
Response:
11h39
